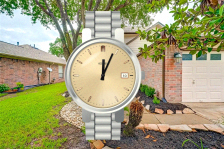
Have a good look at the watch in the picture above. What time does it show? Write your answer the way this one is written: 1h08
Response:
12h04
